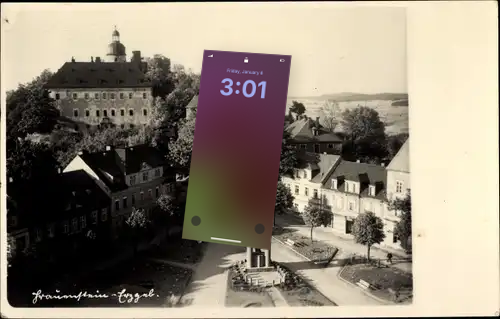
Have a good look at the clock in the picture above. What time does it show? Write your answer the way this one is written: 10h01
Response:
3h01
